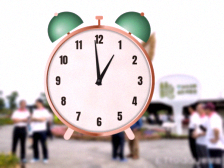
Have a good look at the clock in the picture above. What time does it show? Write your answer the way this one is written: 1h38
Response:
12h59
